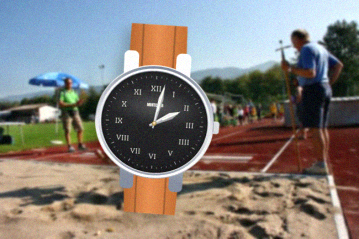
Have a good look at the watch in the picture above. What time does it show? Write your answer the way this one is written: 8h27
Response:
2h02
